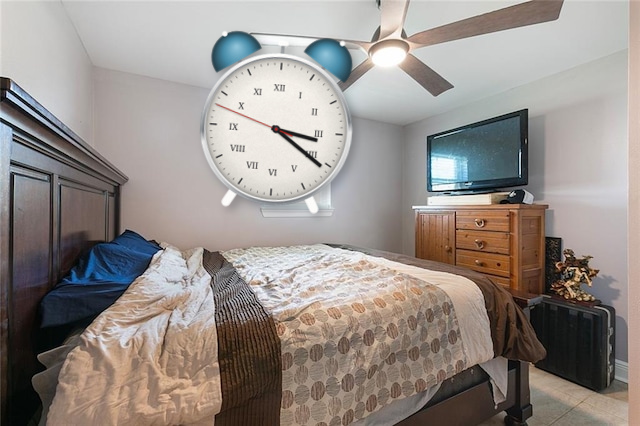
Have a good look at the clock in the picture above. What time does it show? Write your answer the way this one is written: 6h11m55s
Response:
3h20m48s
